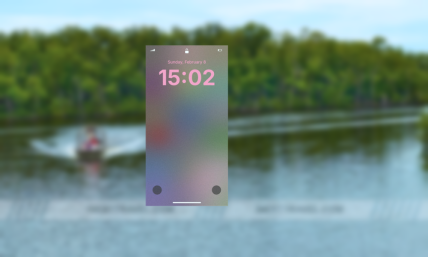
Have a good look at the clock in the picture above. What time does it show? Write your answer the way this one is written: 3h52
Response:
15h02
